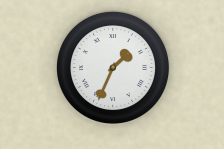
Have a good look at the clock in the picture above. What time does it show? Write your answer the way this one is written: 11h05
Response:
1h34
